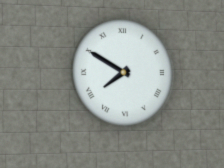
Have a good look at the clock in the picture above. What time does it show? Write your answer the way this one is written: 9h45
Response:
7h50
